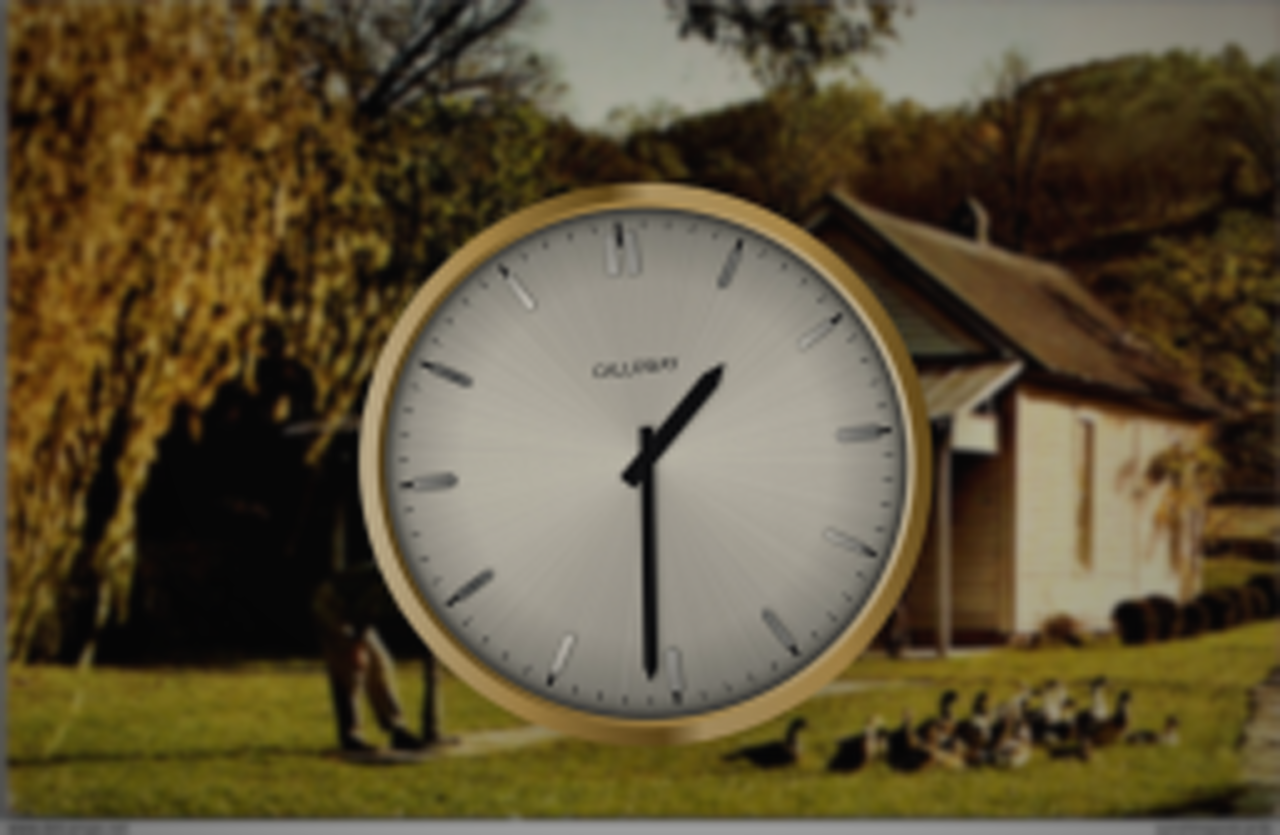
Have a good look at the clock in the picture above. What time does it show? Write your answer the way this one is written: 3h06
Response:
1h31
